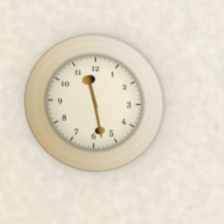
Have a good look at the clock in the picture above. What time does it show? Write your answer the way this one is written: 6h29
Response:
11h28
